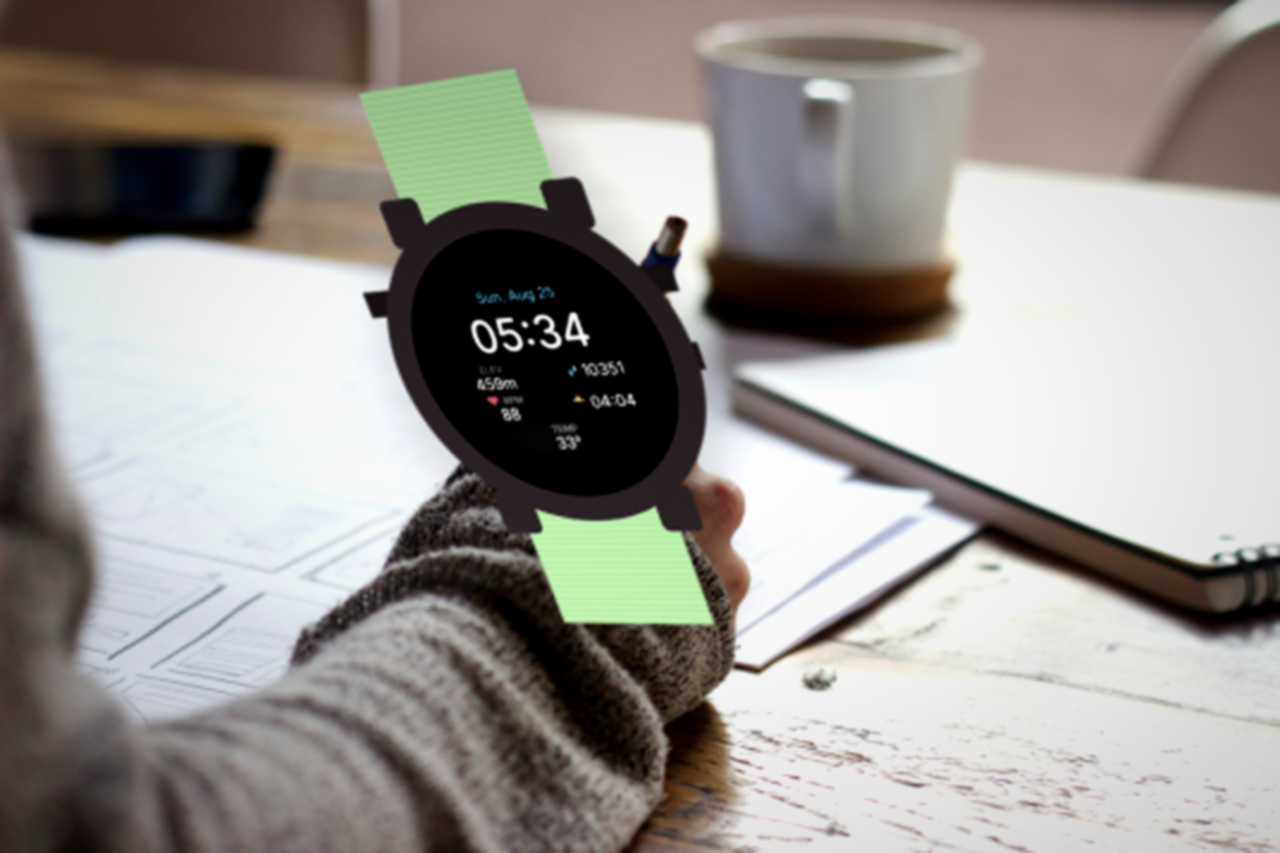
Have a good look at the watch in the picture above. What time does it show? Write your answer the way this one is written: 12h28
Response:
5h34
